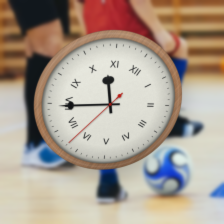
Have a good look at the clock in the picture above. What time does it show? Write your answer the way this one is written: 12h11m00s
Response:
10h39m32s
